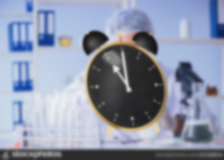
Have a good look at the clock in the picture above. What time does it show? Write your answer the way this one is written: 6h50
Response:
11h00
